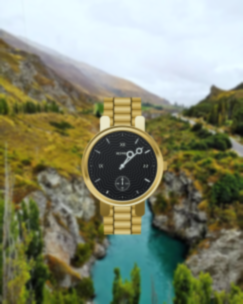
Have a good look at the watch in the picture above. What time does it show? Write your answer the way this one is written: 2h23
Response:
1h08
